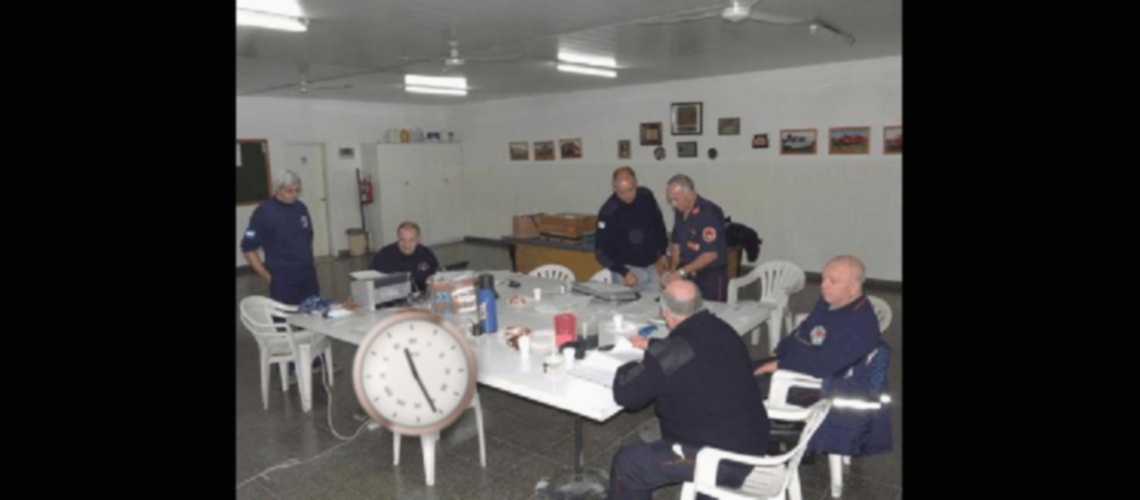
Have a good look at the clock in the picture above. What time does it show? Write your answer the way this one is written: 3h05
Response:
11h26
